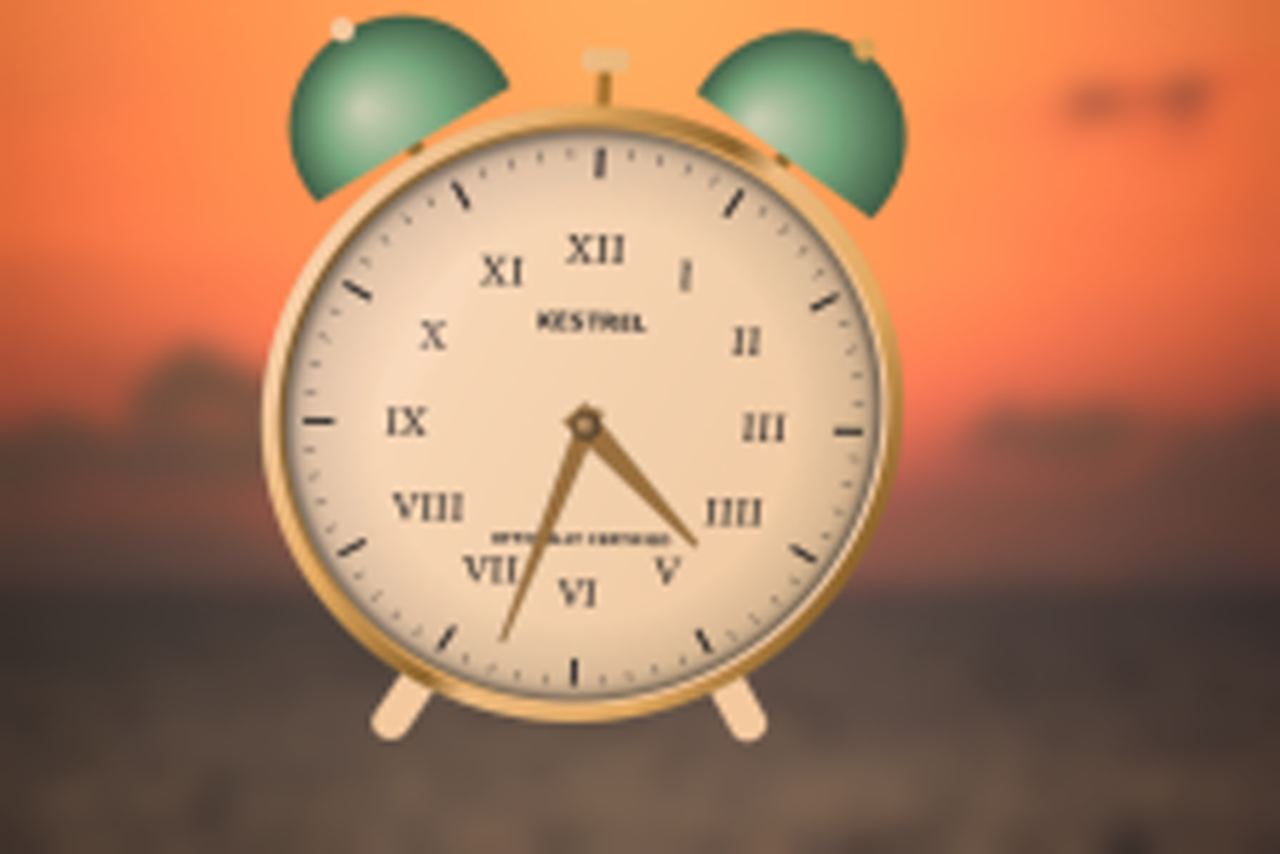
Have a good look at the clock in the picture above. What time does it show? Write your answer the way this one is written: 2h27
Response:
4h33
